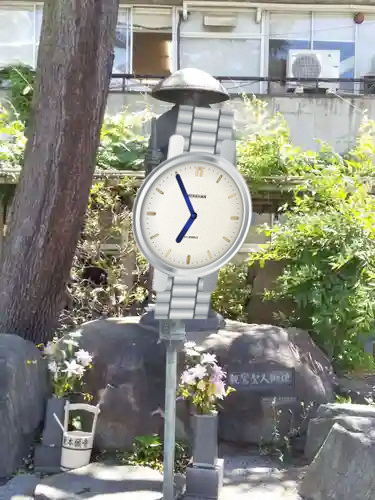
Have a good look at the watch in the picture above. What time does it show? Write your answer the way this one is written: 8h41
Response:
6h55
